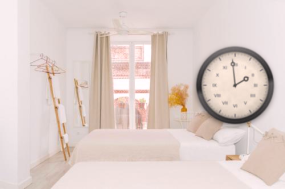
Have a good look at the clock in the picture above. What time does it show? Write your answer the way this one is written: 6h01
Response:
1h59
